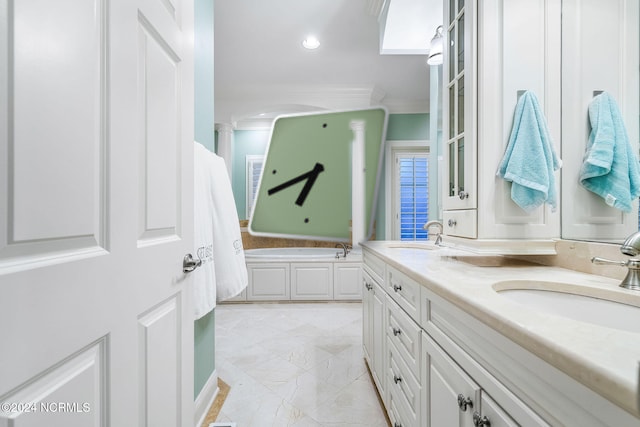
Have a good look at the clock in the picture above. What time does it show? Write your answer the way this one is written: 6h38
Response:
6h41
